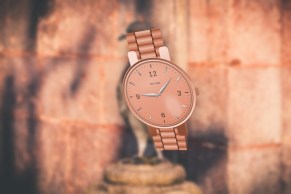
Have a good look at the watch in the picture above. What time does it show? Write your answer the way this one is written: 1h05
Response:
9h08
